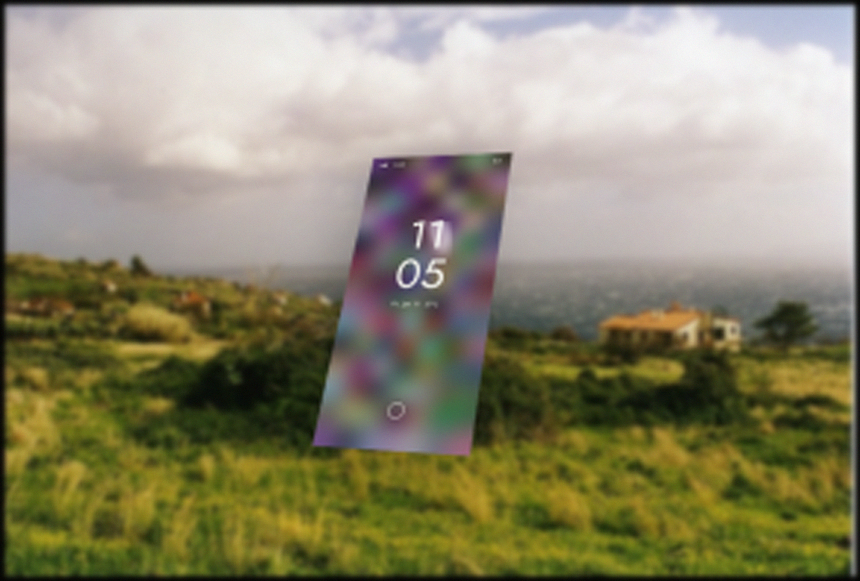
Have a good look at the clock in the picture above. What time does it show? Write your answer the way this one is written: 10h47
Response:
11h05
